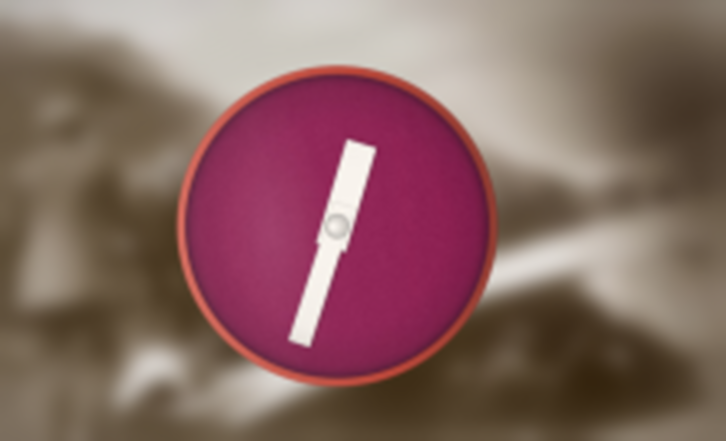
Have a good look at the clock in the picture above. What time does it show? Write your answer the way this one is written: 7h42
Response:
12h33
